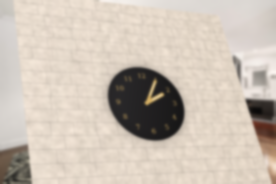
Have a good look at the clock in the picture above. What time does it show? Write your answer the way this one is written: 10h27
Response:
2h05
